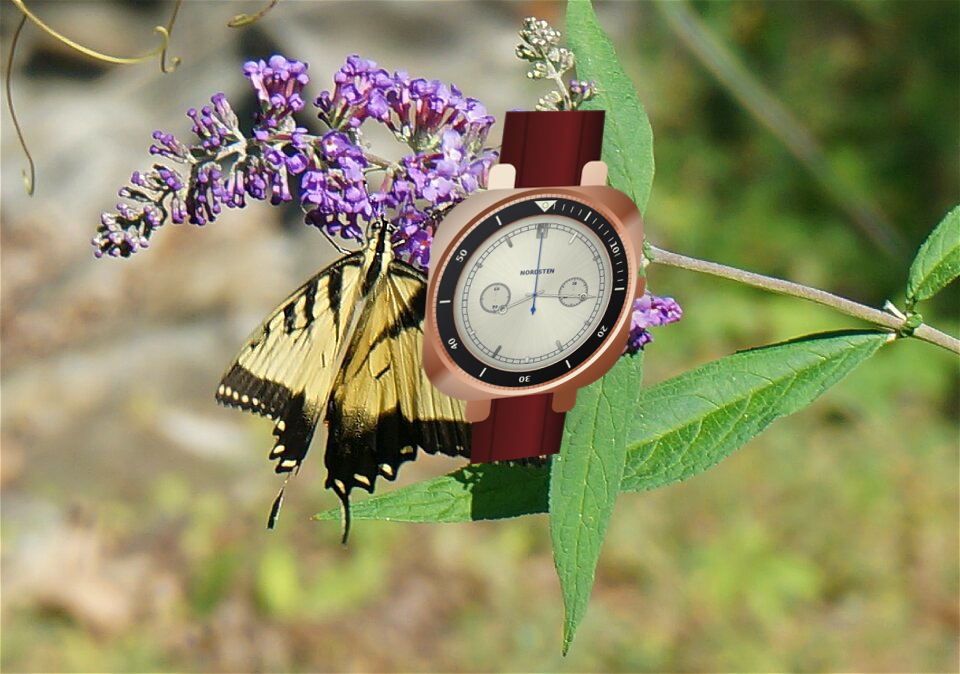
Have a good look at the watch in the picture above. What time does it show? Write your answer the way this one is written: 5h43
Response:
8h16
